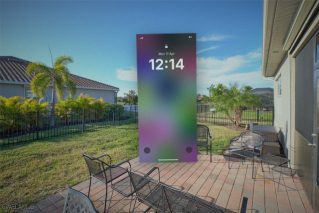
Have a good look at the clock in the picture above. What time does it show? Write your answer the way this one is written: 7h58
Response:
12h14
